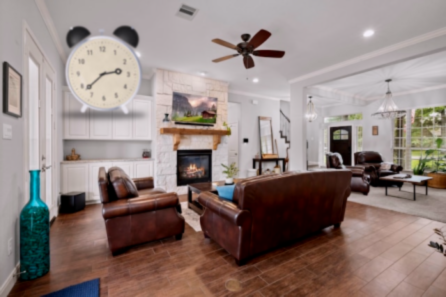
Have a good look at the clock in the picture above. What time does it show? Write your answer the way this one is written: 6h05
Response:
2h38
